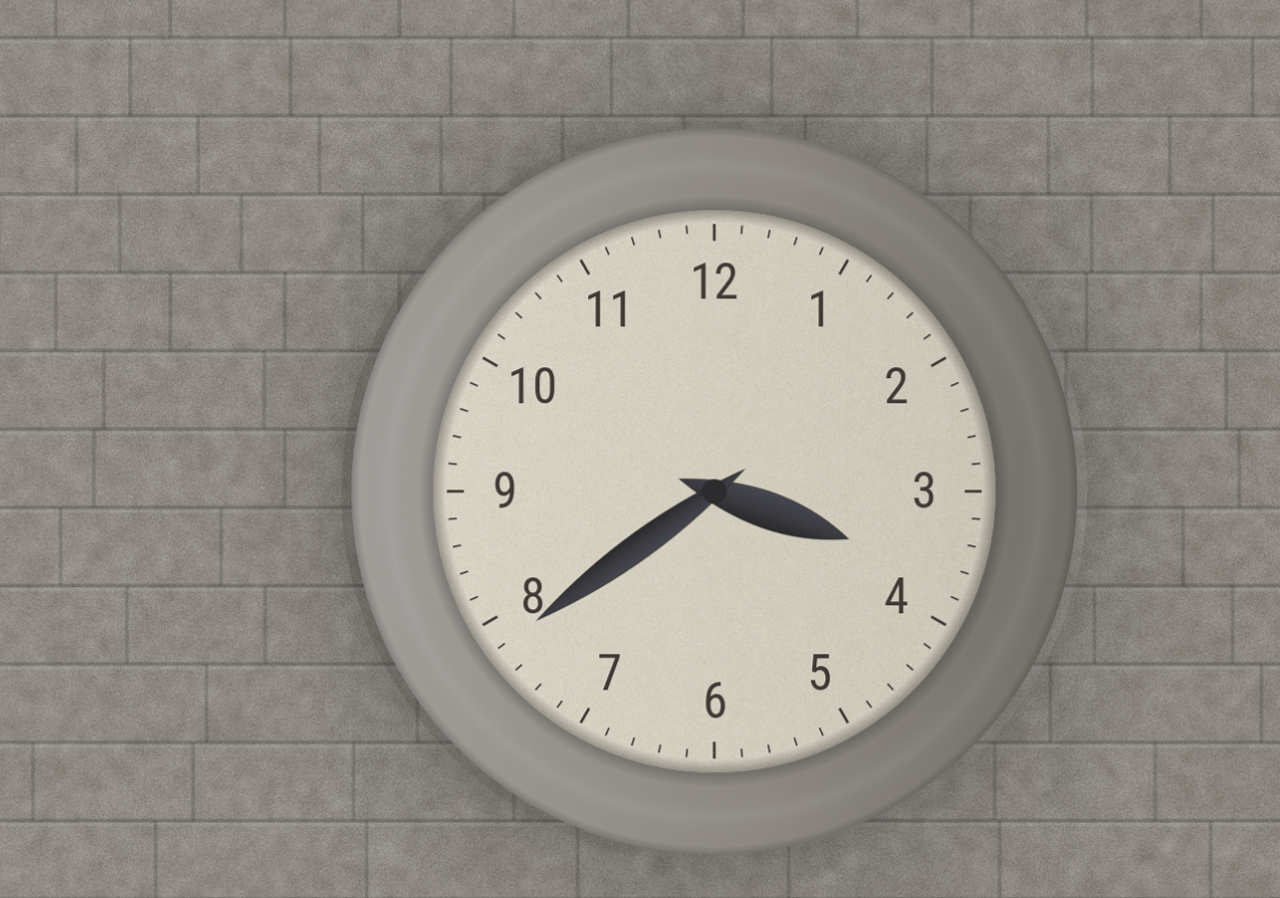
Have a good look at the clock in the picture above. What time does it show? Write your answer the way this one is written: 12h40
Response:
3h39
